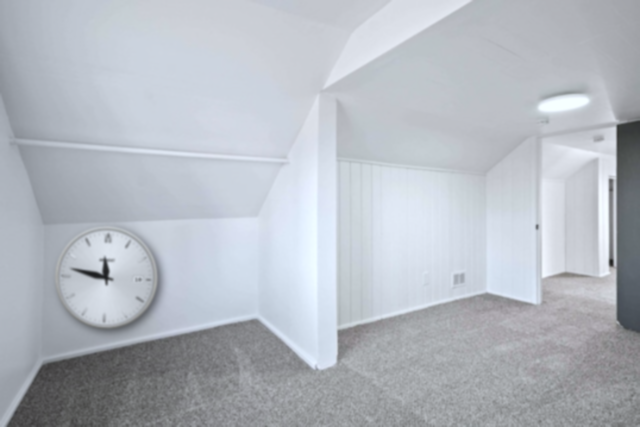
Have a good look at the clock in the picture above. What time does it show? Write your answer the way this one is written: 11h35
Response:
11h47
